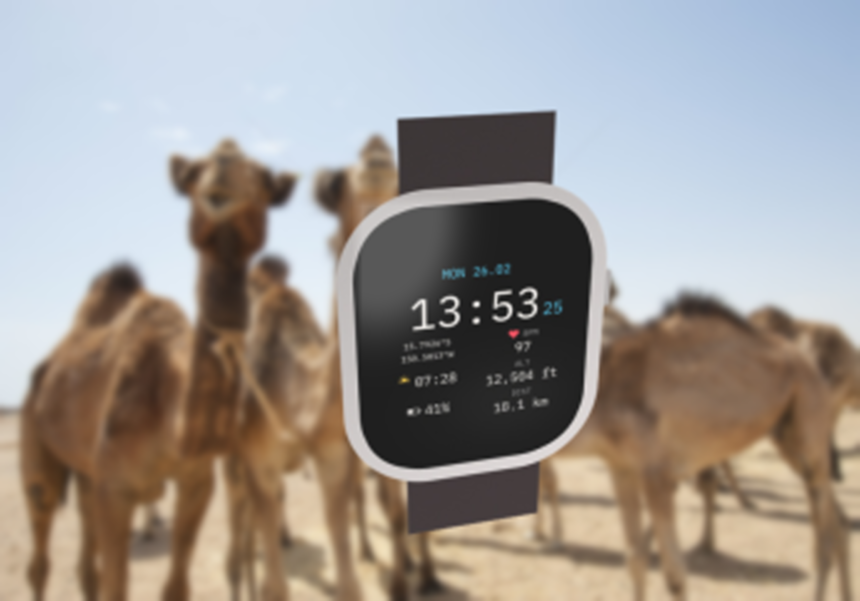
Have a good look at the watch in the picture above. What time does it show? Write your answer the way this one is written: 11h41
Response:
13h53
